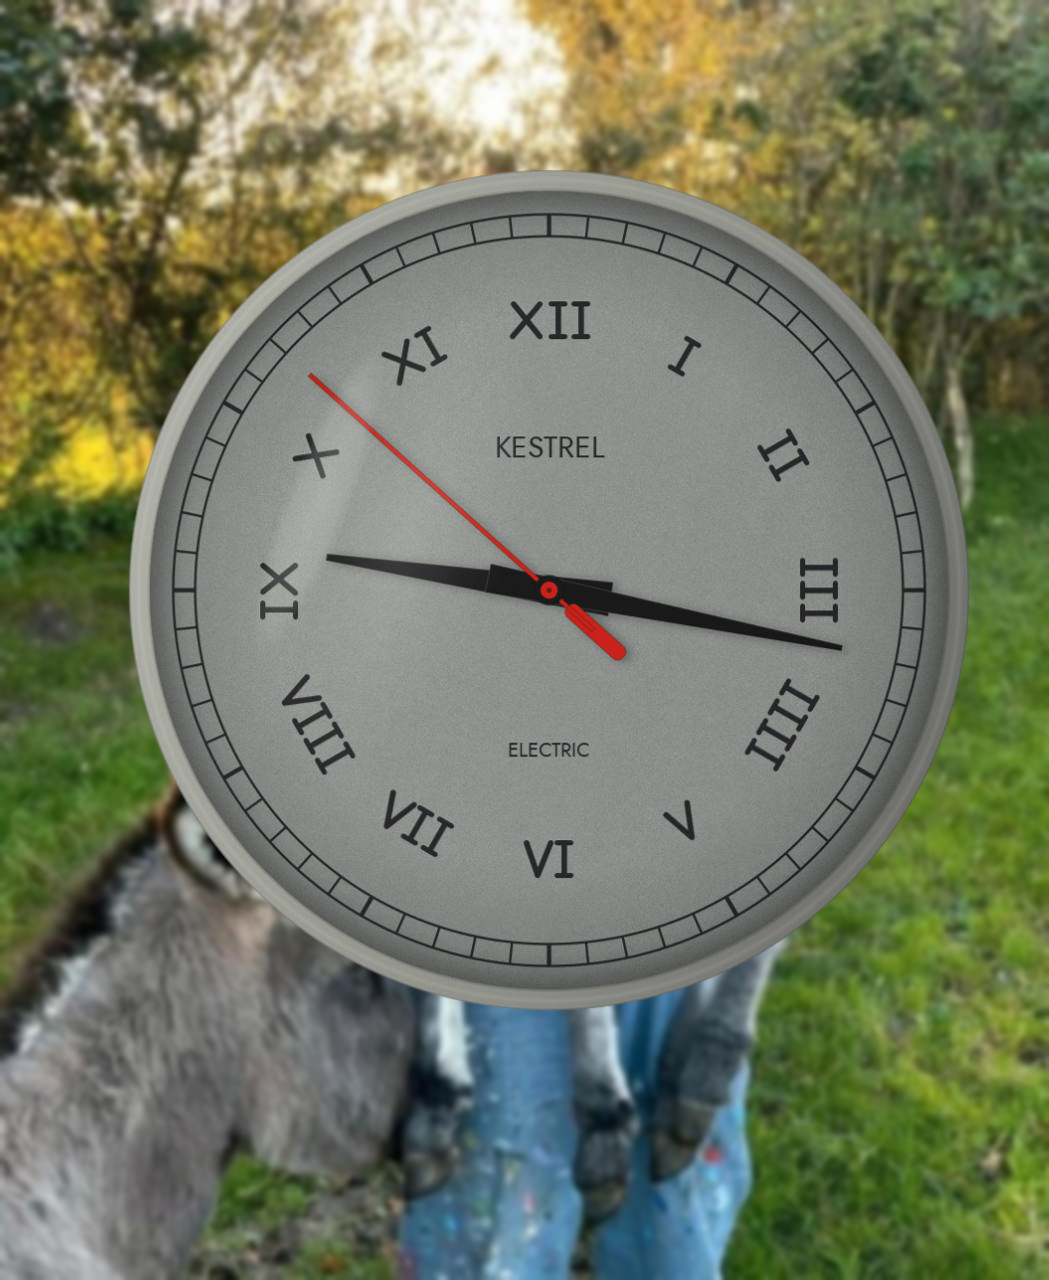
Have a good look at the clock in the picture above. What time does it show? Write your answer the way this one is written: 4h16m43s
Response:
9h16m52s
